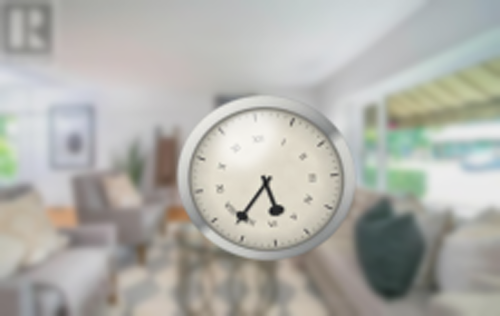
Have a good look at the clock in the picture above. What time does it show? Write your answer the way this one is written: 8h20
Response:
5h37
